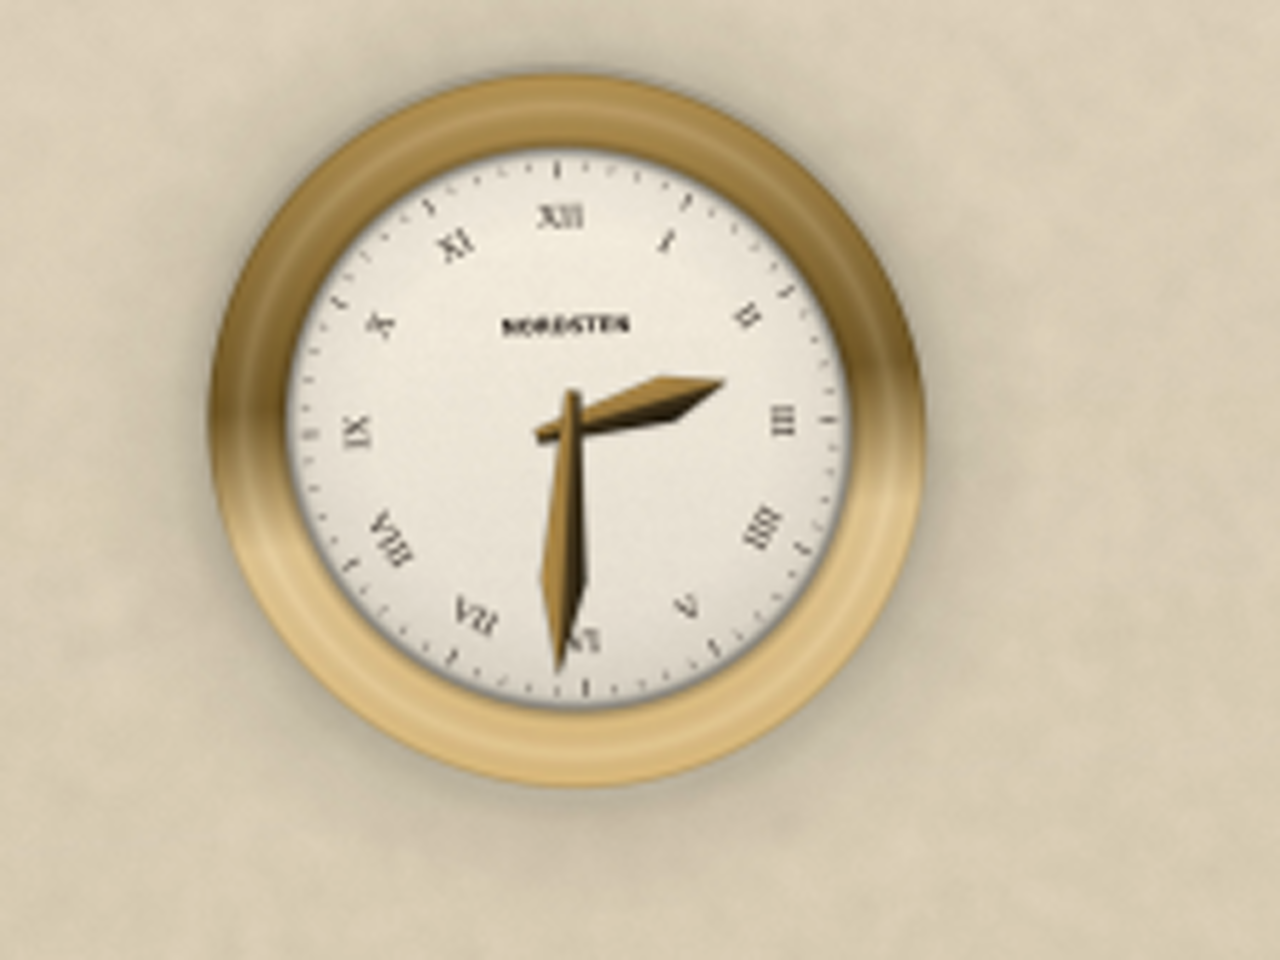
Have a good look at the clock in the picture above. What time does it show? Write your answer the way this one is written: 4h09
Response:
2h31
